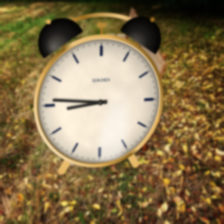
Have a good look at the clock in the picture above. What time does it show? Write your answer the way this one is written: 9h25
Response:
8h46
